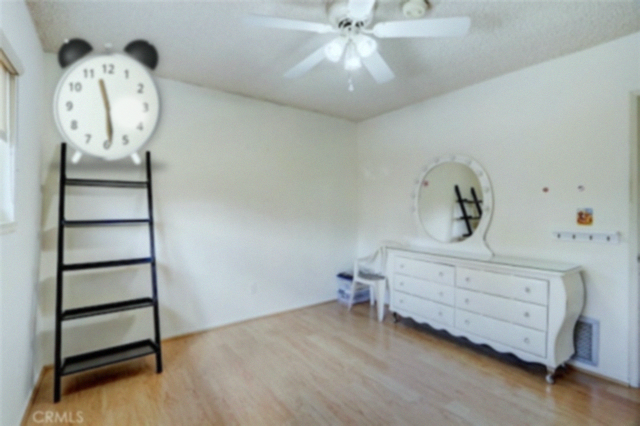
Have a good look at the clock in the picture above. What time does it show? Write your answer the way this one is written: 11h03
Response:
11h29
